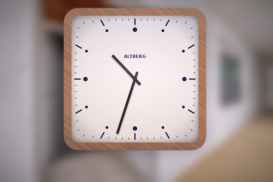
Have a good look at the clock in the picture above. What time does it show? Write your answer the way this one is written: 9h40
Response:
10h33
